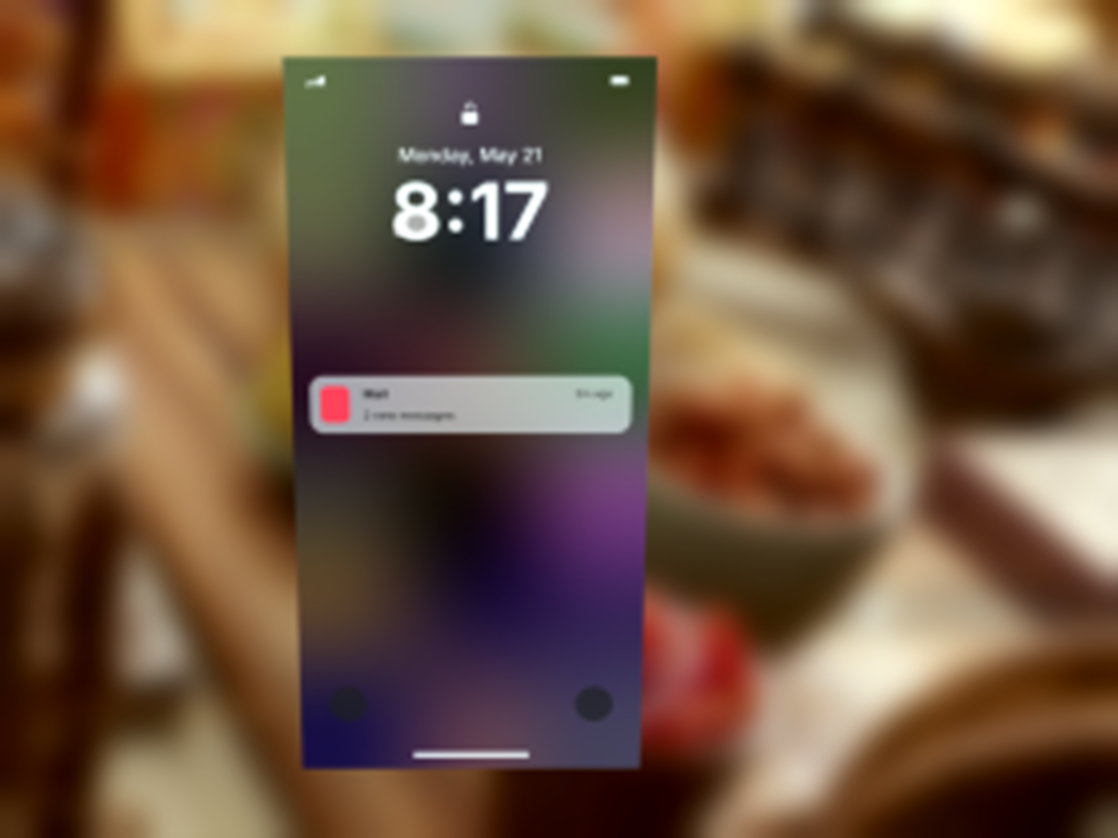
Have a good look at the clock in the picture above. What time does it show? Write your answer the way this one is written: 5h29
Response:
8h17
